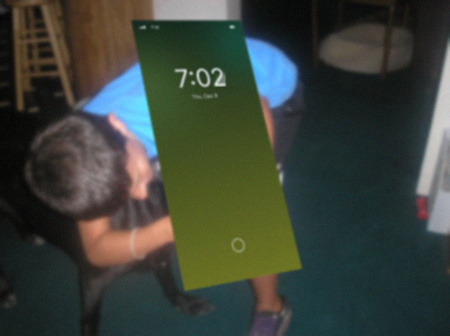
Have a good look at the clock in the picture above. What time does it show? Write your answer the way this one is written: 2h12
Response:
7h02
